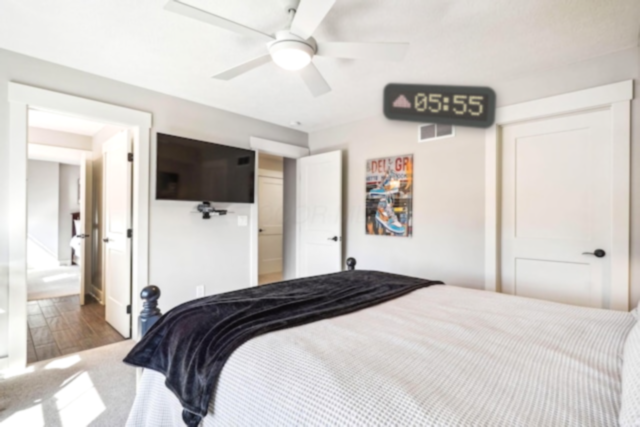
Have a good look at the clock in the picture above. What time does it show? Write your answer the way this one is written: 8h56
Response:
5h55
